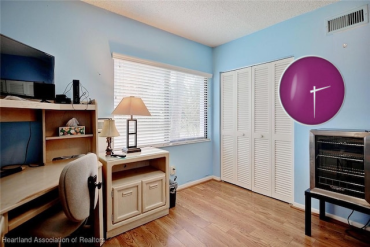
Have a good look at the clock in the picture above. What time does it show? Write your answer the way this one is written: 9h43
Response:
2h30
